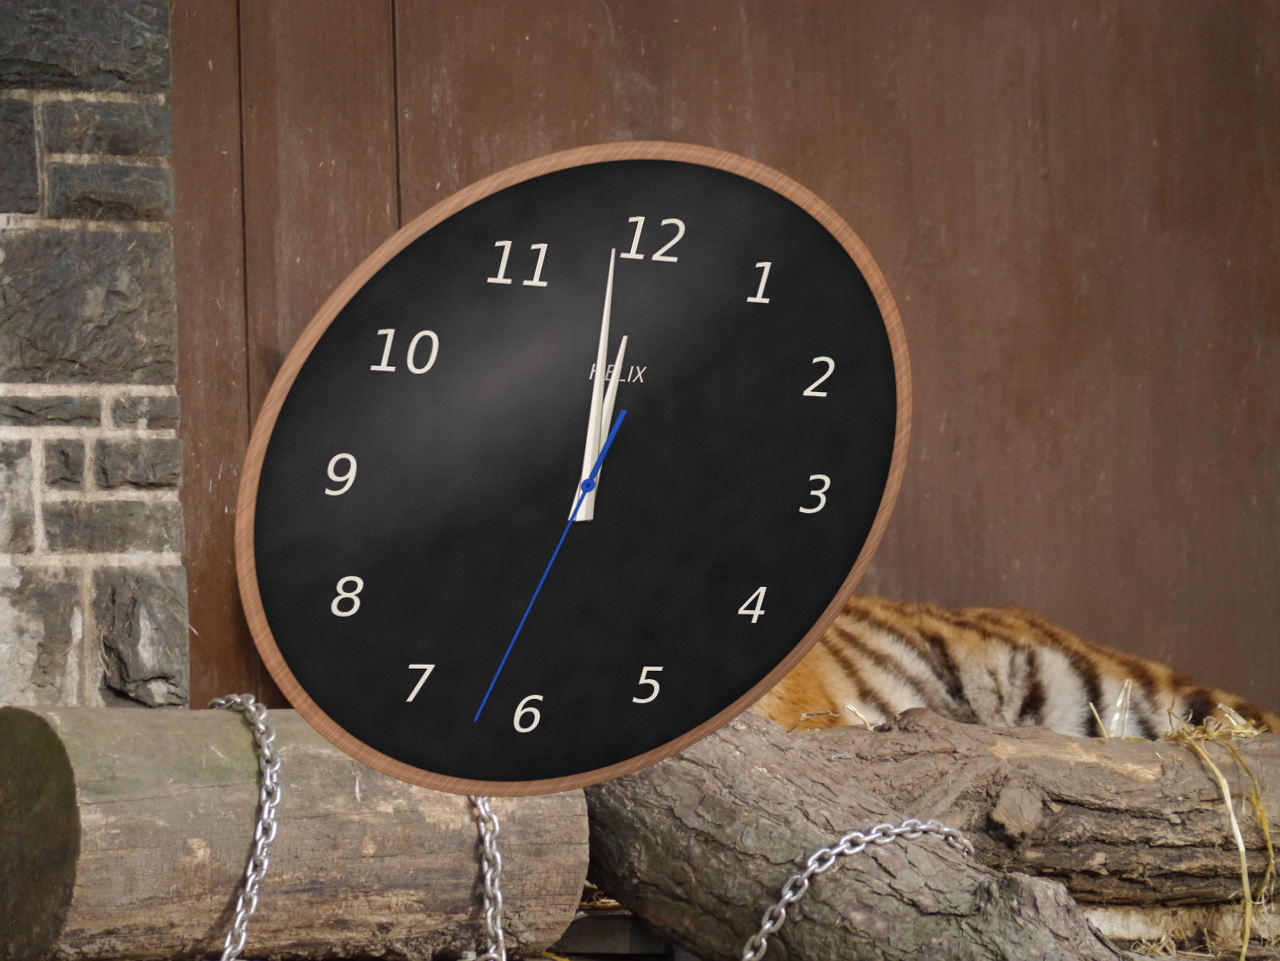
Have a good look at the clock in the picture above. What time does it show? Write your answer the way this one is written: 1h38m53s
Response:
11h58m32s
